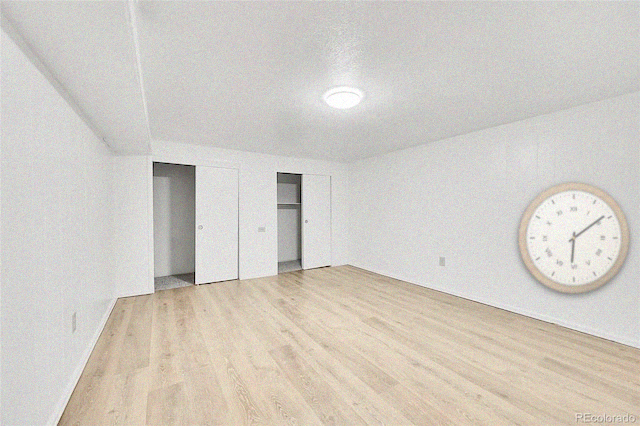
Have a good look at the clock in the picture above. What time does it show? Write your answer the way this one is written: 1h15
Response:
6h09
